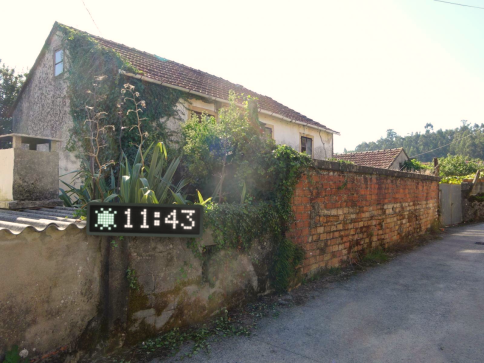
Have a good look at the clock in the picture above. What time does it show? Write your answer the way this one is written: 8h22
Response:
11h43
